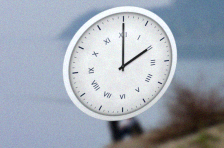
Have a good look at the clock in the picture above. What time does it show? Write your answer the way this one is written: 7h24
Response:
2h00
